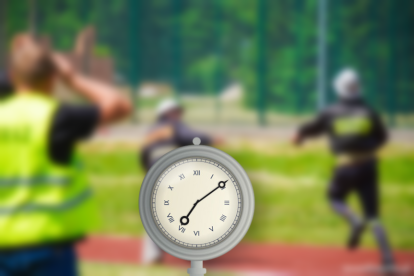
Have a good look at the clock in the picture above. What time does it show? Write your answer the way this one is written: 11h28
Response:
7h09
